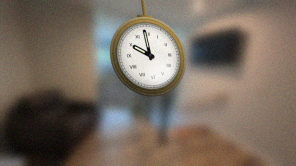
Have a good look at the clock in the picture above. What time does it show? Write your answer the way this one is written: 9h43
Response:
9h59
